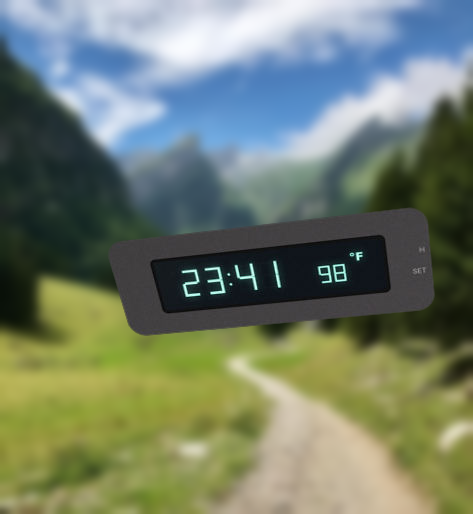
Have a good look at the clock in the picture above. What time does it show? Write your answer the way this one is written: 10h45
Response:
23h41
